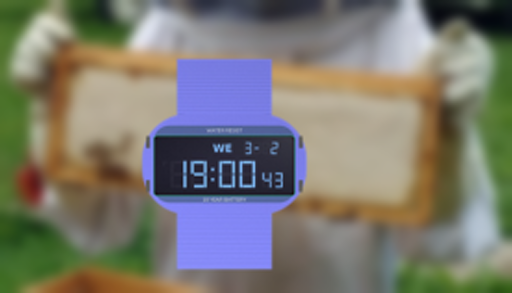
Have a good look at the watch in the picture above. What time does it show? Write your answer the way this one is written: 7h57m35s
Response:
19h00m43s
